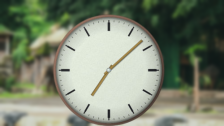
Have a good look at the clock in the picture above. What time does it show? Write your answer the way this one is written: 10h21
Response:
7h08
